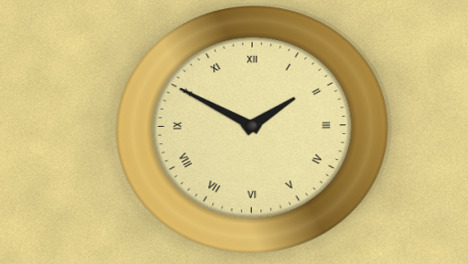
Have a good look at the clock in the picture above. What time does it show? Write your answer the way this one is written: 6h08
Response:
1h50
